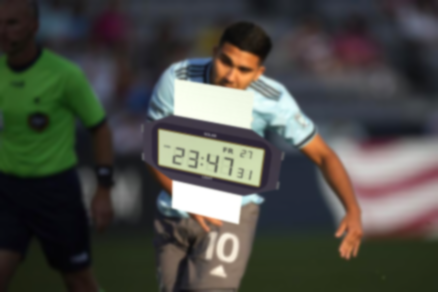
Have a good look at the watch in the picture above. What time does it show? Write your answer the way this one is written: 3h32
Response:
23h47
